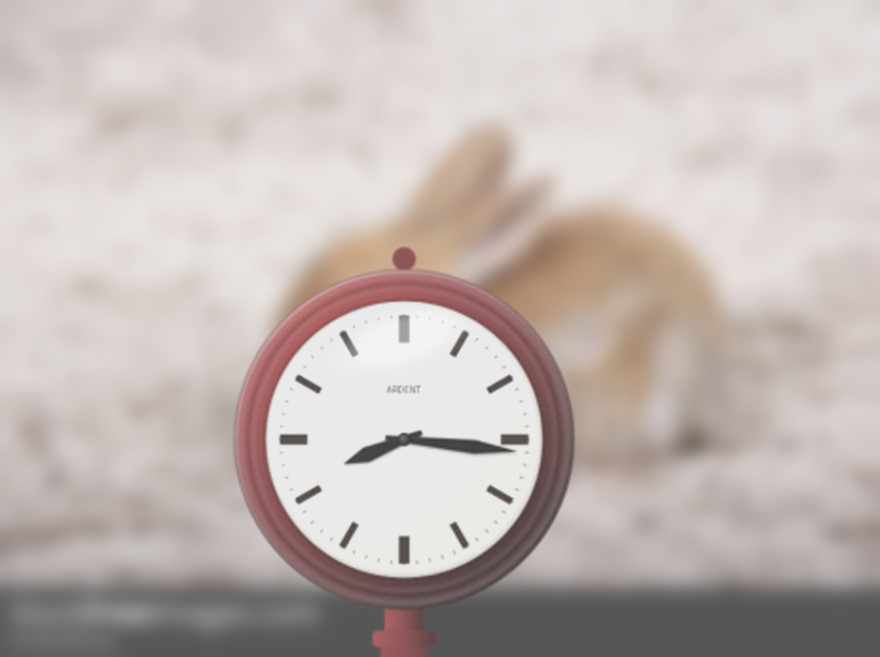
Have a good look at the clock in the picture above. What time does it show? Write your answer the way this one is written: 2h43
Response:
8h16
